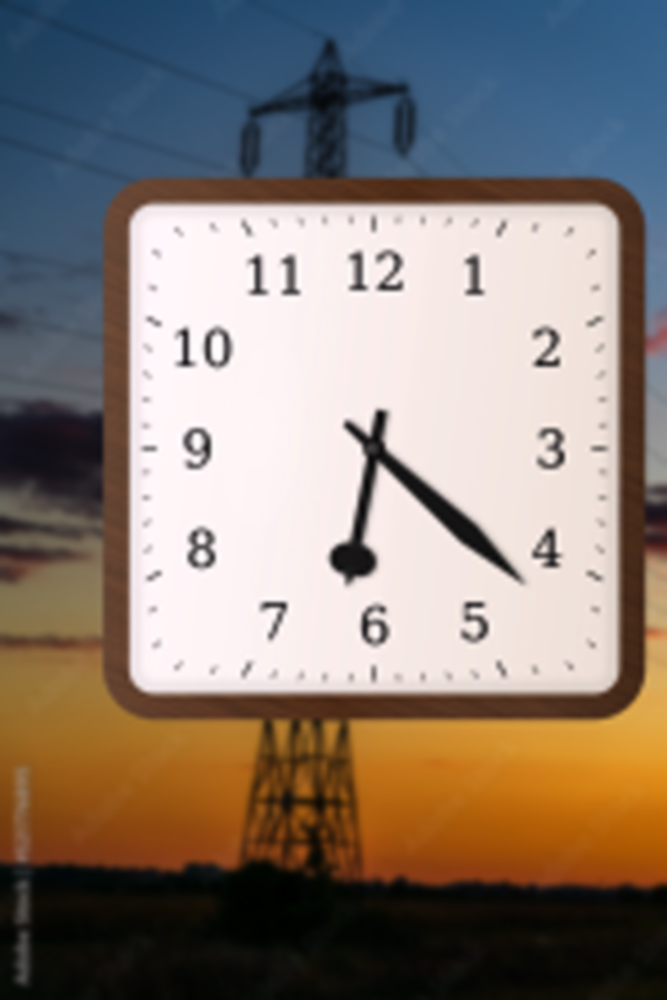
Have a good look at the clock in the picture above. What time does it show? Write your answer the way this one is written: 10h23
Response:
6h22
